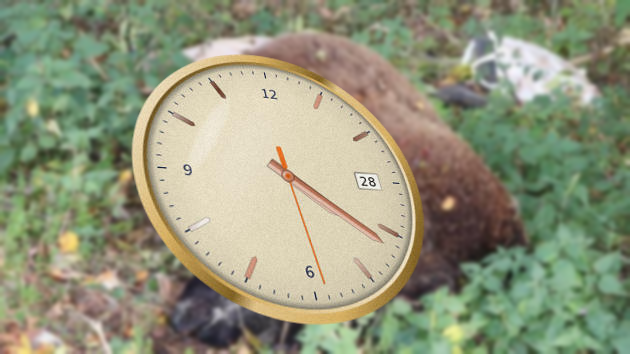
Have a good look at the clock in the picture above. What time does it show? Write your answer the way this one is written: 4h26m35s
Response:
4h21m29s
